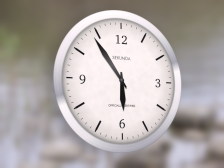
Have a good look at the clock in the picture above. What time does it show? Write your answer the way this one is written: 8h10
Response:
5h54
